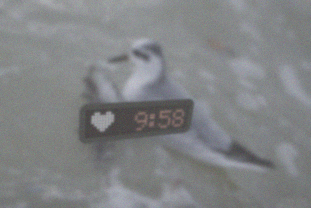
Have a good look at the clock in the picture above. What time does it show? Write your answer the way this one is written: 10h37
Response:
9h58
